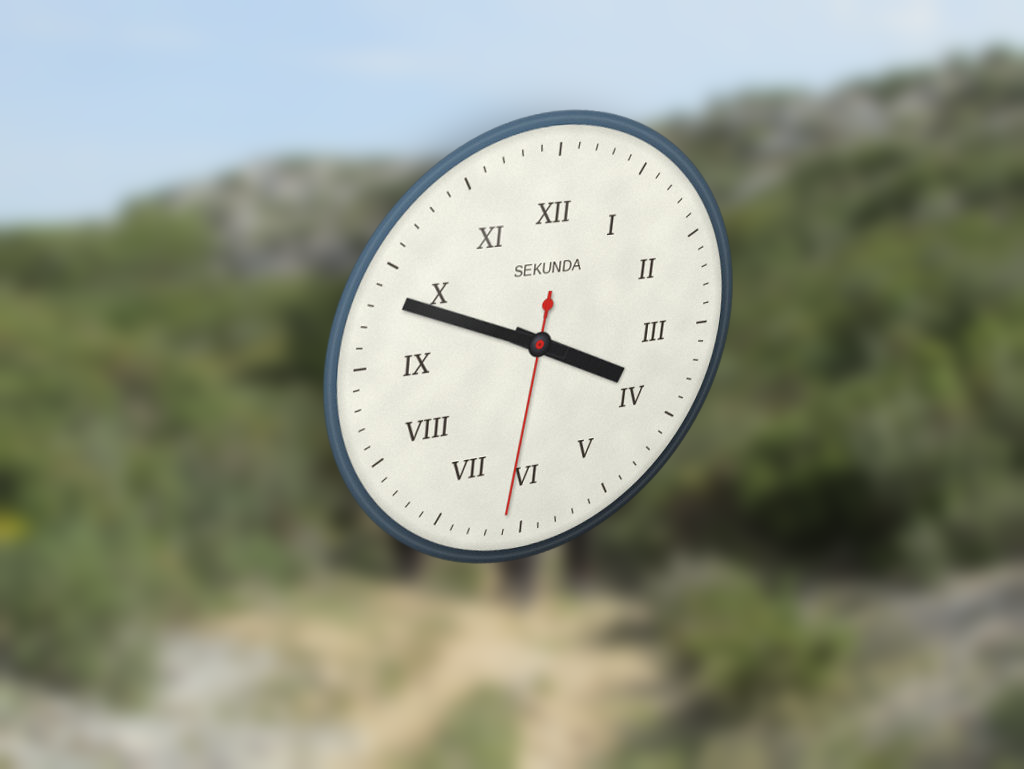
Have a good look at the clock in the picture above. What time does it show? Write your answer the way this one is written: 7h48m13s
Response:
3h48m31s
